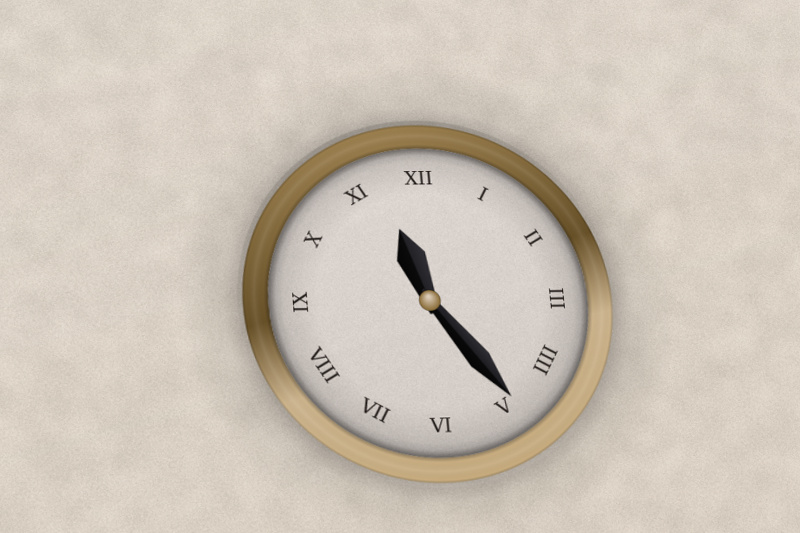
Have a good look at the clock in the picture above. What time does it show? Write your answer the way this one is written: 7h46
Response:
11h24
